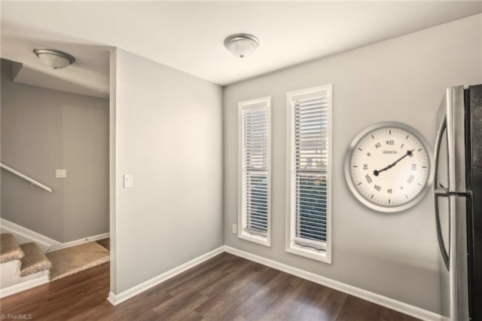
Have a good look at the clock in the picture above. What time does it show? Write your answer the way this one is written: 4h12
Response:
8h09
